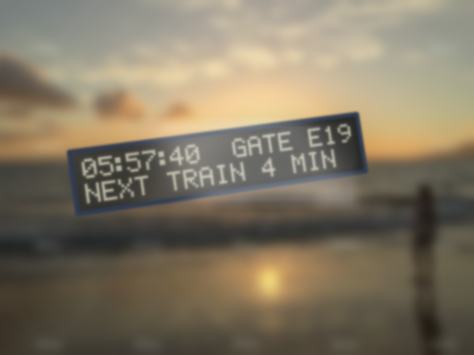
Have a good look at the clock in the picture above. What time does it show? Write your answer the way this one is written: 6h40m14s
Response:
5h57m40s
